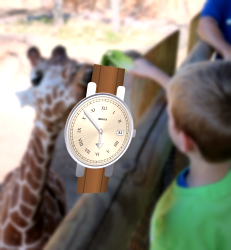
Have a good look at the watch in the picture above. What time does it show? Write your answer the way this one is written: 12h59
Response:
5h52
